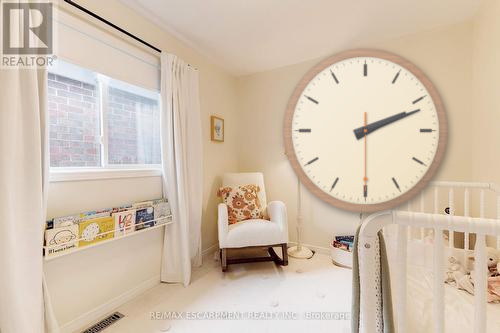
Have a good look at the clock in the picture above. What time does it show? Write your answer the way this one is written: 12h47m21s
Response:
2h11m30s
